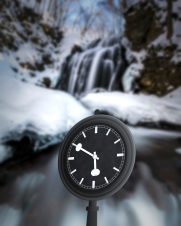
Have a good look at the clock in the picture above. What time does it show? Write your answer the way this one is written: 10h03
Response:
5h50
